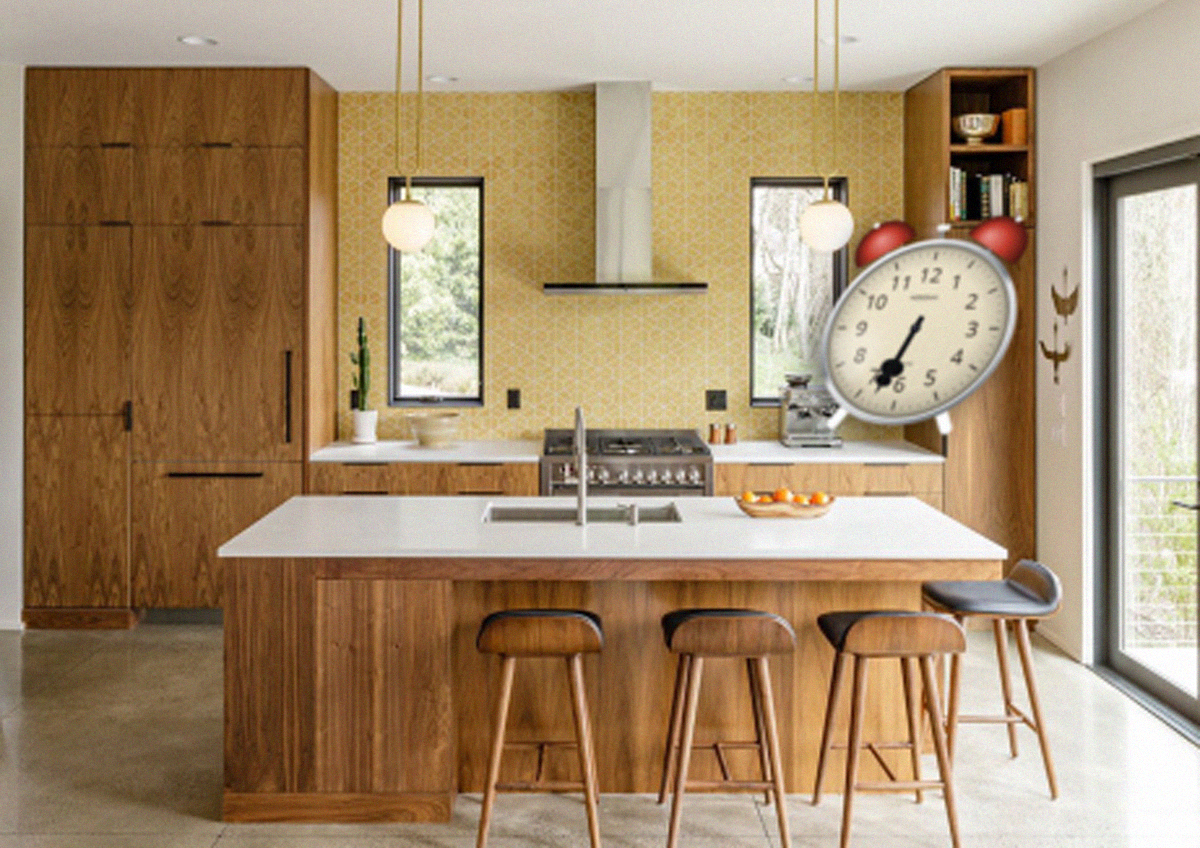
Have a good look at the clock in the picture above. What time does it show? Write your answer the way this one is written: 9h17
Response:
6h33
